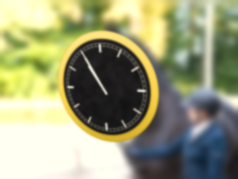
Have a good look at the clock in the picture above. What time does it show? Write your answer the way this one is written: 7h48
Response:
10h55
